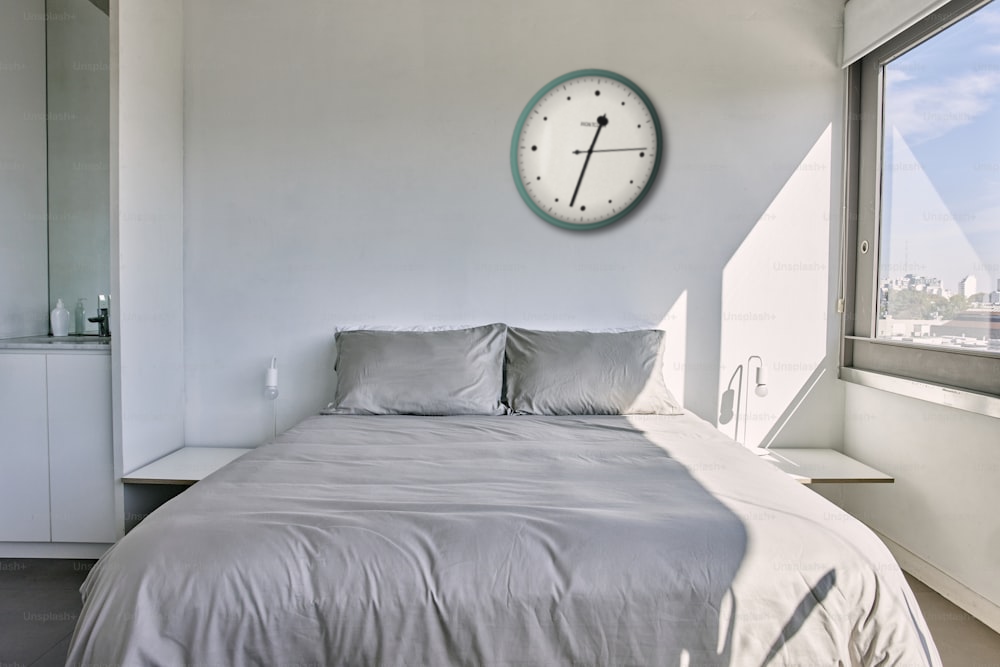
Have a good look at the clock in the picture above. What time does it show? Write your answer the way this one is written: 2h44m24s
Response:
12h32m14s
